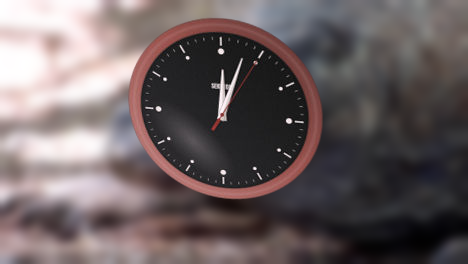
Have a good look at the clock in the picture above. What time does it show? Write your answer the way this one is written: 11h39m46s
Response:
12h03m05s
